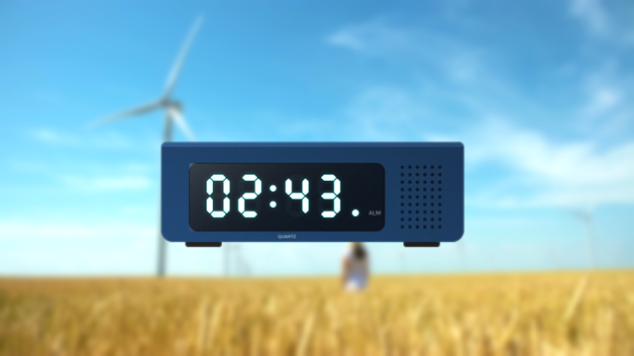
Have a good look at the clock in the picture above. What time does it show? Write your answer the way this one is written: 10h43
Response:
2h43
